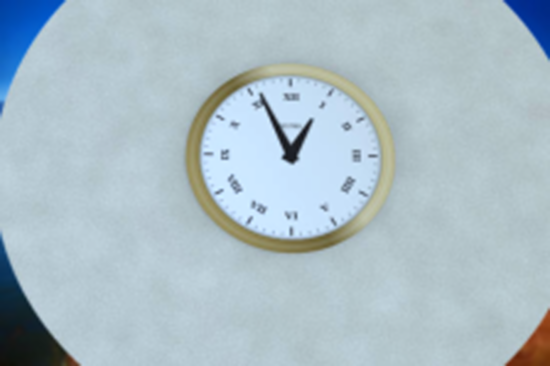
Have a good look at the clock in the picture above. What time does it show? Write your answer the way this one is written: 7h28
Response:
12h56
